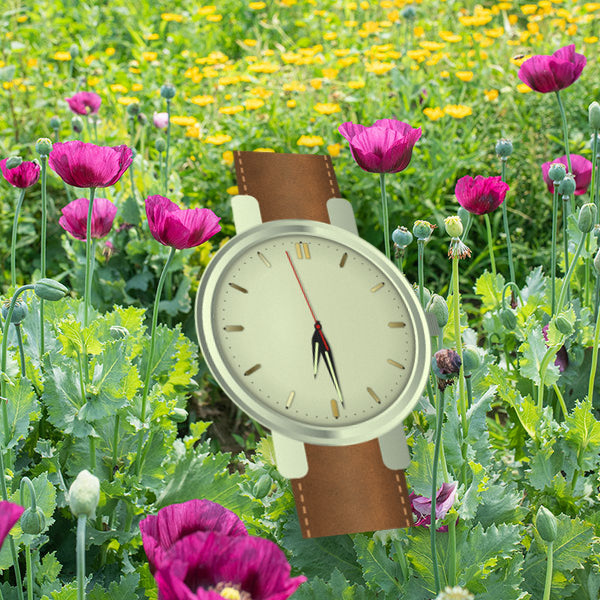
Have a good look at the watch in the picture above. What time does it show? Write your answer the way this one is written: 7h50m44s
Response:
6h28m58s
